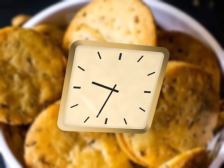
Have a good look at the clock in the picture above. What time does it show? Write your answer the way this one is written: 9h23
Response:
9h33
